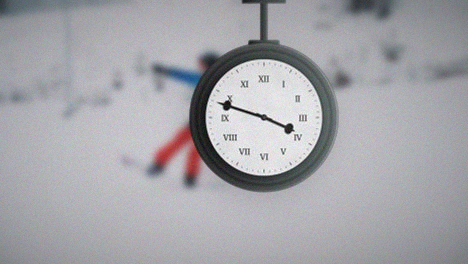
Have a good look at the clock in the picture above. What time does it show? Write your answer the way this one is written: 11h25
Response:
3h48
